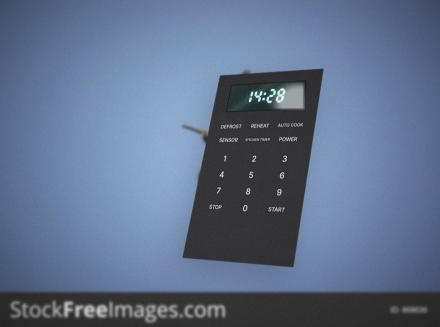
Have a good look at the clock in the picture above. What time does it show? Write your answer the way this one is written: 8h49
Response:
14h28
